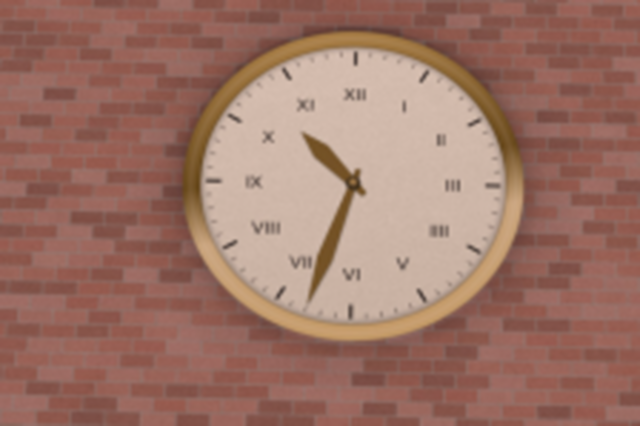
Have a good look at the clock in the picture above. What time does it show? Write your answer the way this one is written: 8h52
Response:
10h33
